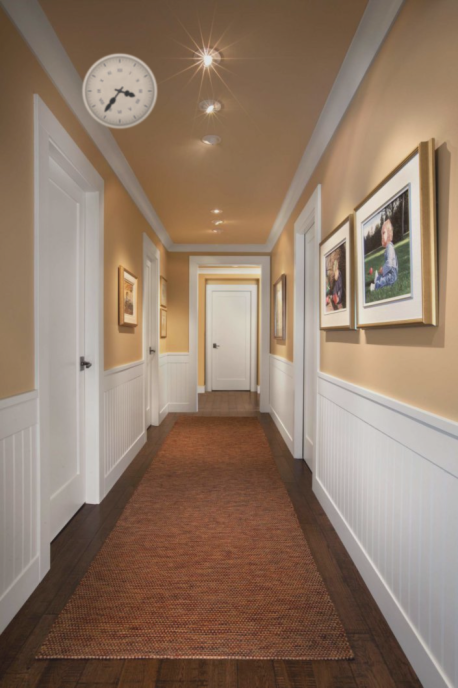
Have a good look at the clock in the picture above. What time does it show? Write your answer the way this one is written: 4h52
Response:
3h36
